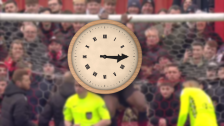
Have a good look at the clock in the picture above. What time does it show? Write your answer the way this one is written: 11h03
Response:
3h15
